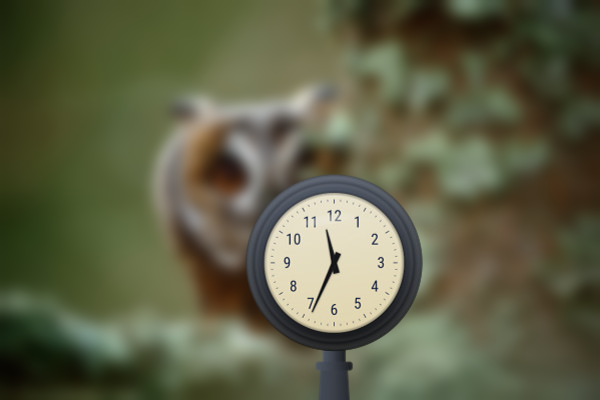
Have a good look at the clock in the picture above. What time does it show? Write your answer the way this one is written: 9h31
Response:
11h34
